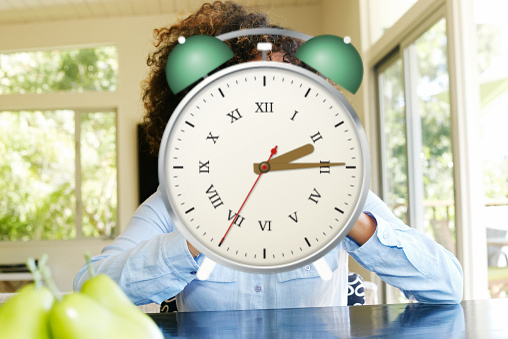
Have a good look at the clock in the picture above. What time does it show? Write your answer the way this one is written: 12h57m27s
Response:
2h14m35s
